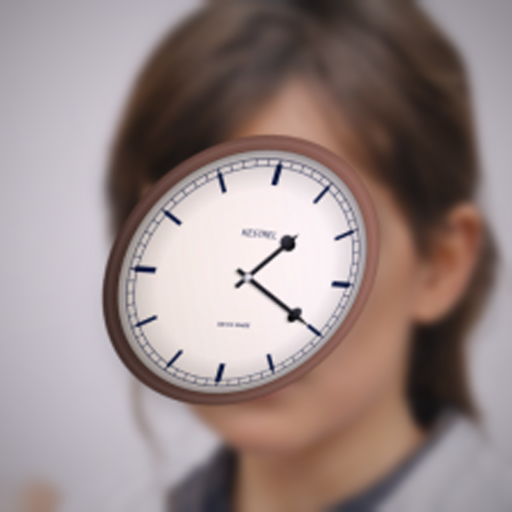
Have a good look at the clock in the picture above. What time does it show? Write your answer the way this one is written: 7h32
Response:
1h20
